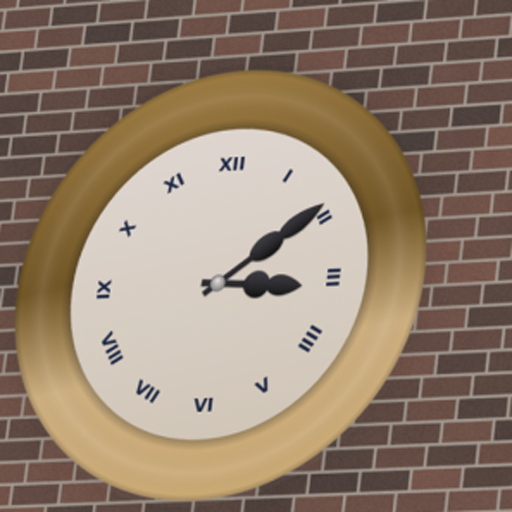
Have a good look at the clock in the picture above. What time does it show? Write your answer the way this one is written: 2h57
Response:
3h09
